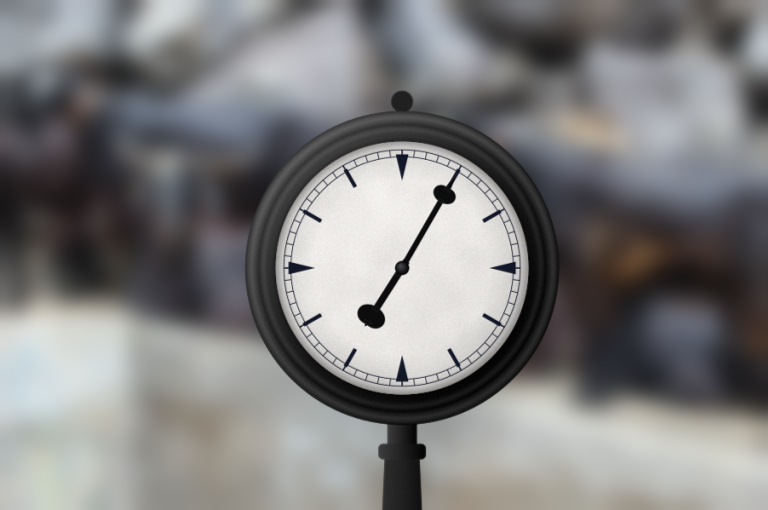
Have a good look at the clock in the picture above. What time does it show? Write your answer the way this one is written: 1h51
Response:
7h05
